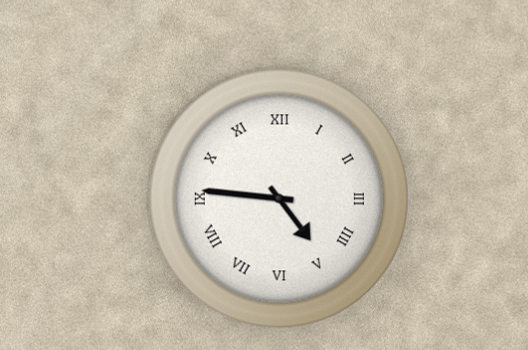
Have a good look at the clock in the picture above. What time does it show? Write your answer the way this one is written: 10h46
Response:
4h46
